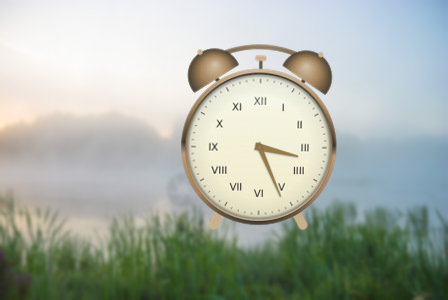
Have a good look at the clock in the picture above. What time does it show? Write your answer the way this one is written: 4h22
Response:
3h26
